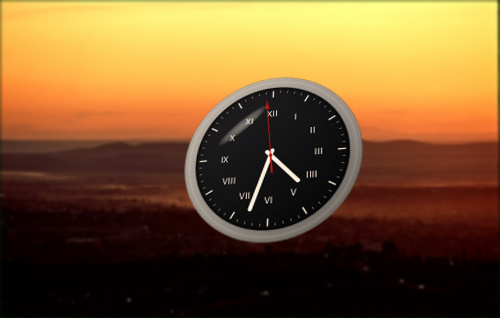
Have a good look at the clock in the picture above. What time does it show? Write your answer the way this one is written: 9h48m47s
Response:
4h32m59s
